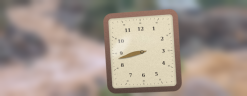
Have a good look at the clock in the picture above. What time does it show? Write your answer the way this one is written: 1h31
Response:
8h43
